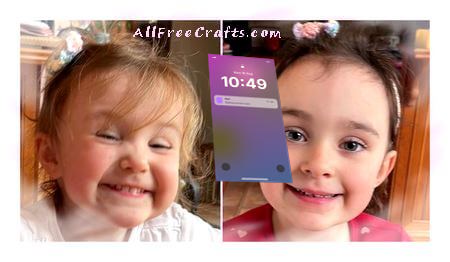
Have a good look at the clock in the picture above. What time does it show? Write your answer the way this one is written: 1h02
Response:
10h49
